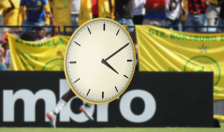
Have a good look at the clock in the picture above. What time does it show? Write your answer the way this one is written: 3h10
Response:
4h10
